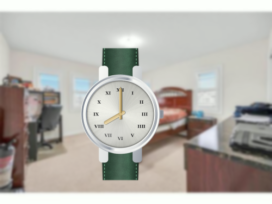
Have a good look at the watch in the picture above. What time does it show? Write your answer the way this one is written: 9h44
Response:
8h00
